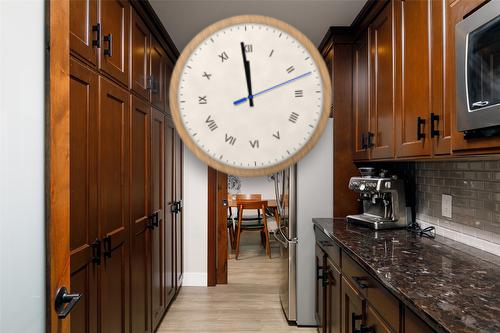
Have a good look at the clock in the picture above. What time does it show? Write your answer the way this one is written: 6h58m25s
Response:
11h59m12s
